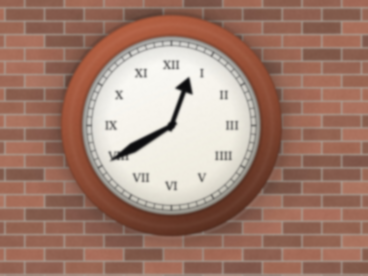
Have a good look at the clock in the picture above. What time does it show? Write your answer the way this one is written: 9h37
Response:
12h40
